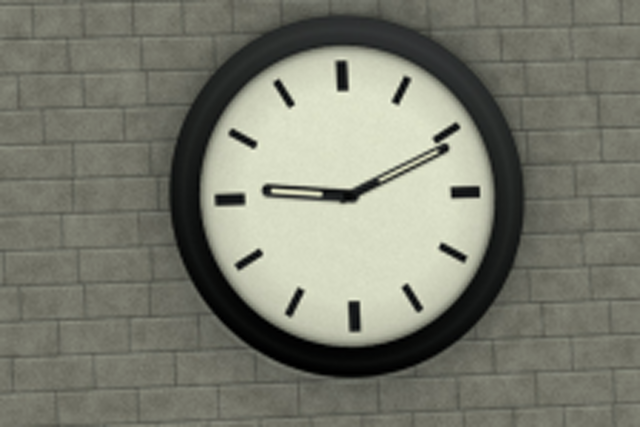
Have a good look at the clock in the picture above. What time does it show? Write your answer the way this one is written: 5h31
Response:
9h11
